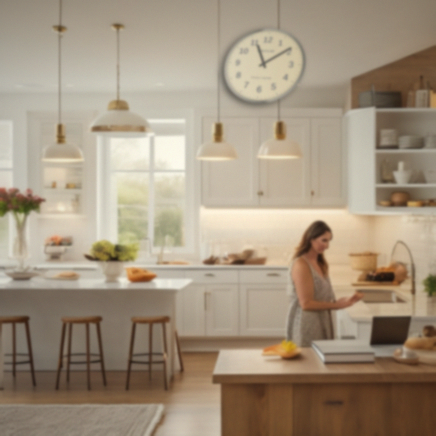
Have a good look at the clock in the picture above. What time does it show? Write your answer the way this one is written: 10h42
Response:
11h09
